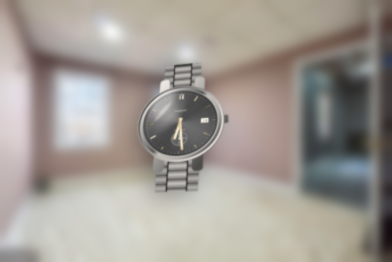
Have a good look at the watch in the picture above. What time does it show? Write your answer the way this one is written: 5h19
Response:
6h29
